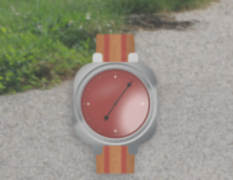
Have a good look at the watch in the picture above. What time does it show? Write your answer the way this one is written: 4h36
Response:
7h06
